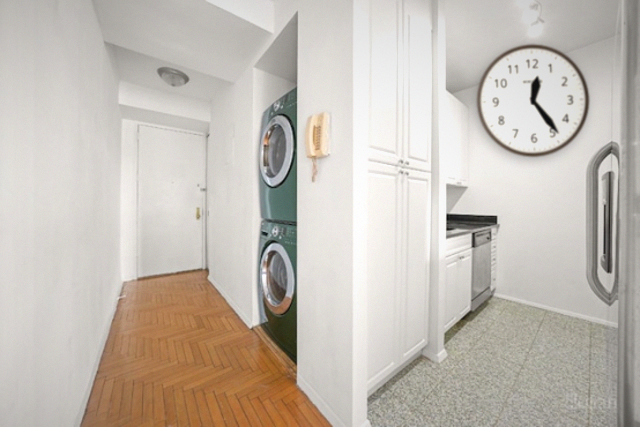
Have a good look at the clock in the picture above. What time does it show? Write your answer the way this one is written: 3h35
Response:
12h24
